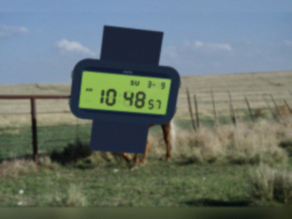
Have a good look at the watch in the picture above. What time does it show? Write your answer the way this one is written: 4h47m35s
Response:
10h48m57s
